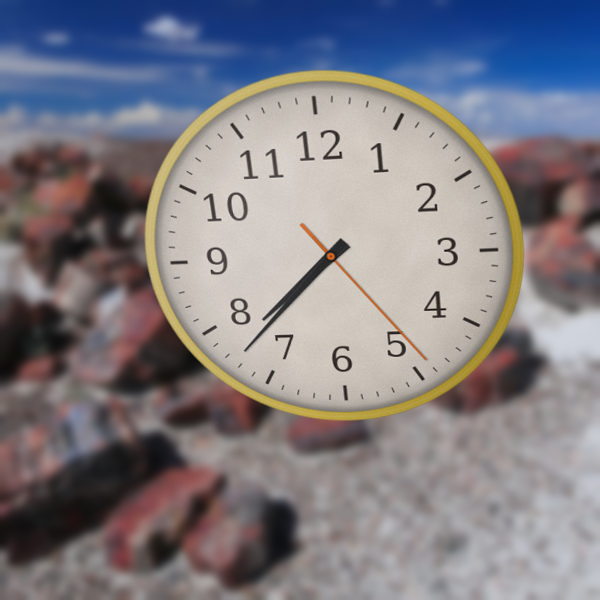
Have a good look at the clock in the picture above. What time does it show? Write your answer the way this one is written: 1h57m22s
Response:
7h37m24s
